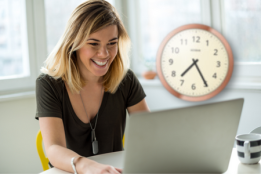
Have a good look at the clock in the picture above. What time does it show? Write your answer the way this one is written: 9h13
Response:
7h25
